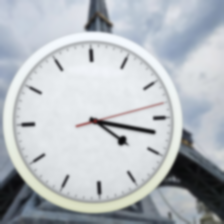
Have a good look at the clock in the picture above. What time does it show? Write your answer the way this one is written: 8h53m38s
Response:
4h17m13s
